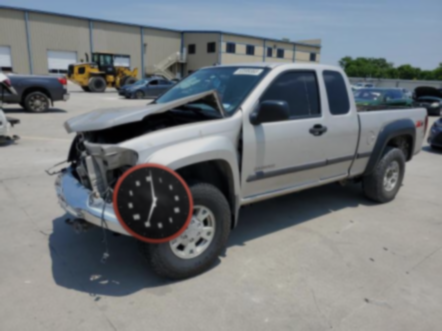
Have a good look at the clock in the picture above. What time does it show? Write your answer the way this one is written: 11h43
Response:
7h01
